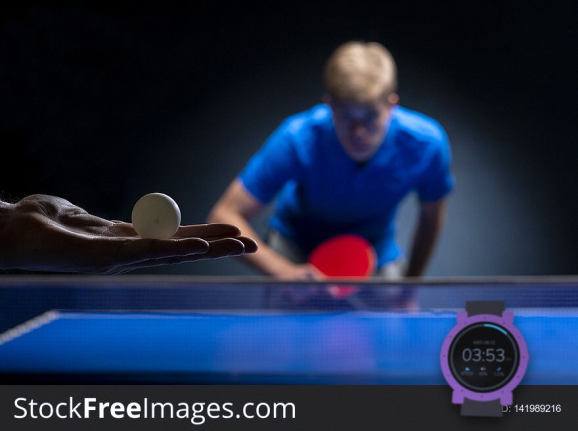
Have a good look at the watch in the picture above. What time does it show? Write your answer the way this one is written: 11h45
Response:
3h53
